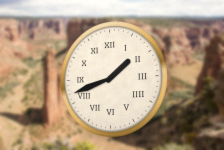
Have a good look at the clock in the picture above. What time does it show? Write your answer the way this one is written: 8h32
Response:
1h42
